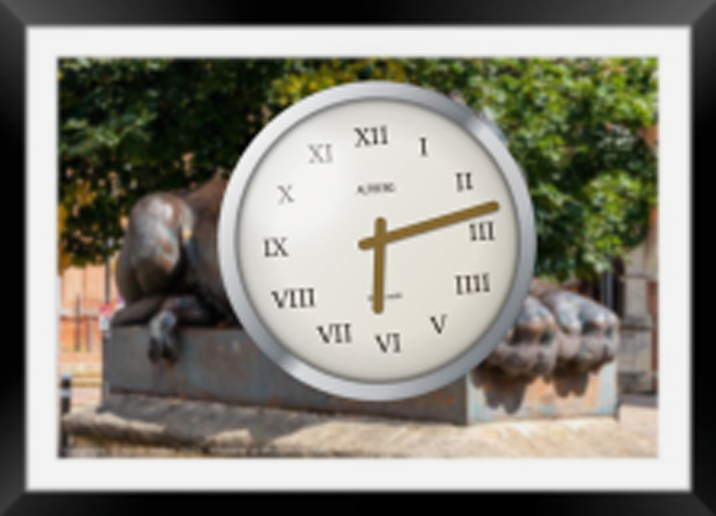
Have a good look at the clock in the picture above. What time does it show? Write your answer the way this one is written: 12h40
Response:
6h13
